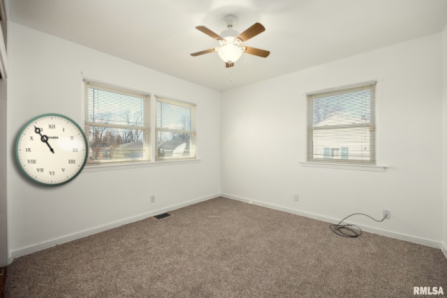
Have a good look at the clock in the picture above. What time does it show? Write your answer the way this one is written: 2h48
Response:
10h54
